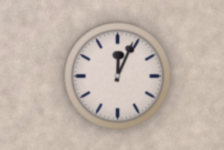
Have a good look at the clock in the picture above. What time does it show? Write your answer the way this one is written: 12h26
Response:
12h04
